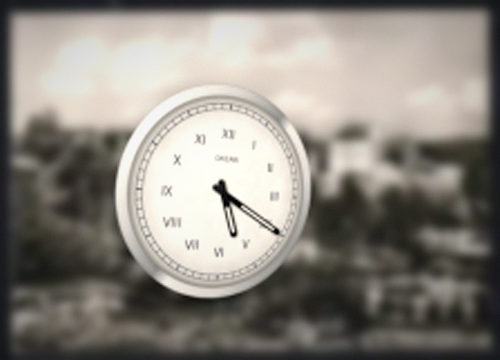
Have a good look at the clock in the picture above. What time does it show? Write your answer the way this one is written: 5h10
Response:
5h20
